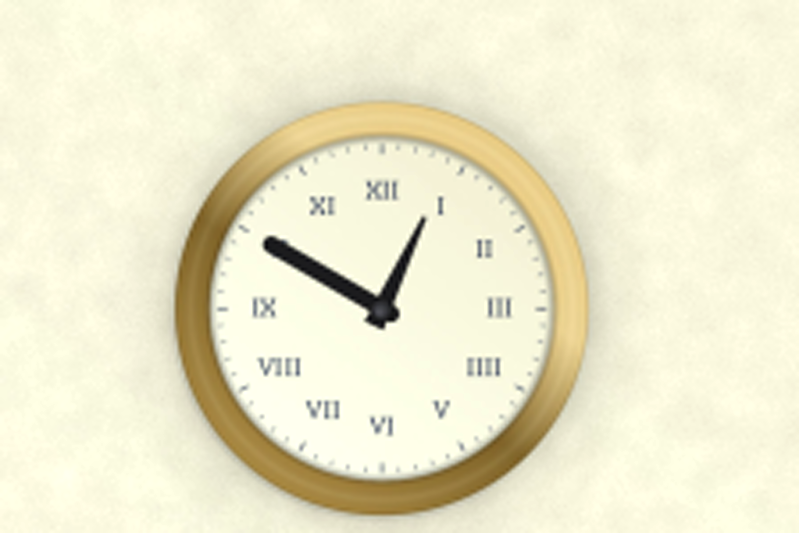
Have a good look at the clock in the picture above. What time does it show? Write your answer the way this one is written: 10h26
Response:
12h50
